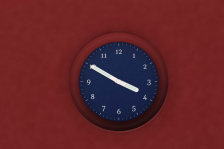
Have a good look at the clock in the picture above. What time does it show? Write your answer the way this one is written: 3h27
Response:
3h50
